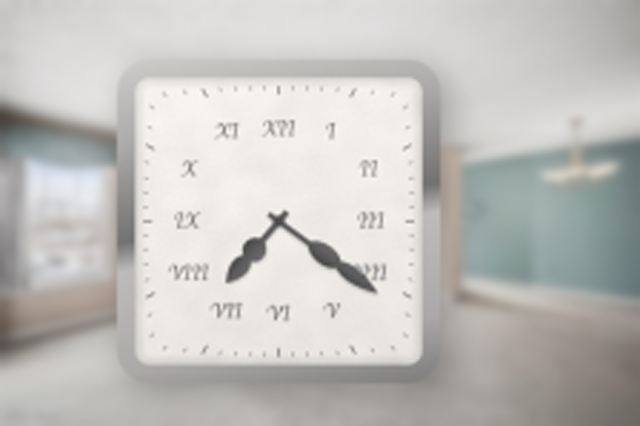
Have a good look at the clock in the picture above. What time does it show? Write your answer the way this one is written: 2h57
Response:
7h21
